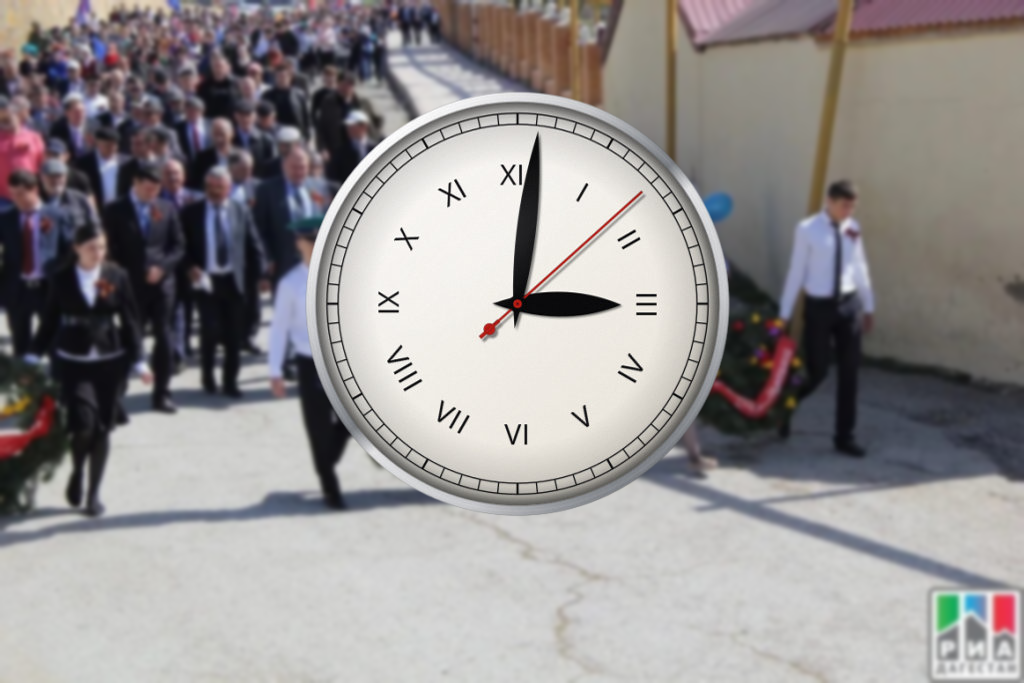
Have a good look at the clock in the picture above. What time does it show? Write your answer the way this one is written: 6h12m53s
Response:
3h01m08s
